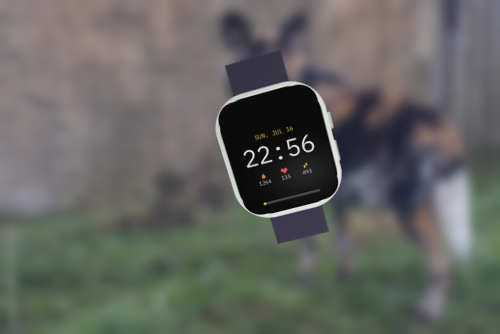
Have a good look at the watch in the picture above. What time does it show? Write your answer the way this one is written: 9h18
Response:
22h56
